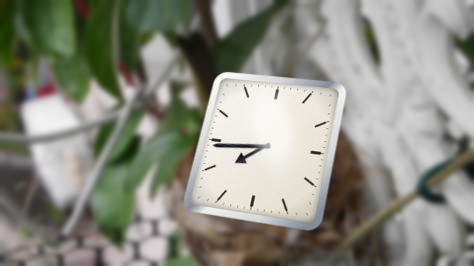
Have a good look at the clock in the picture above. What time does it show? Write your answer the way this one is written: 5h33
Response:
7h44
